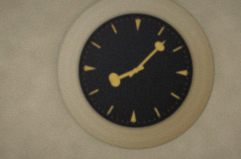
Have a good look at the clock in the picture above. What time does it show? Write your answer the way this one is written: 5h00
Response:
8h07
